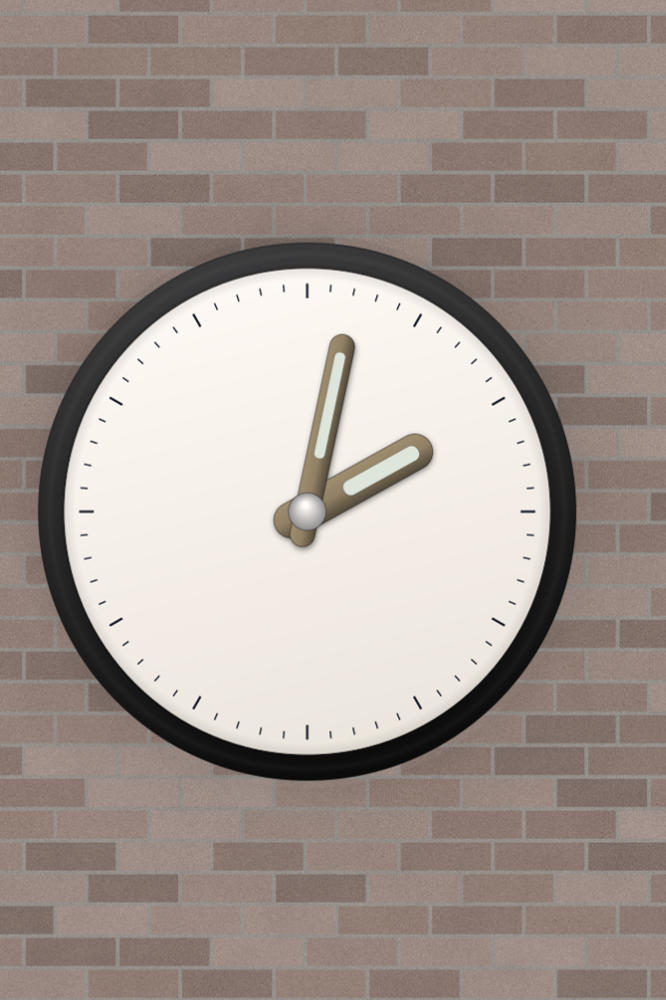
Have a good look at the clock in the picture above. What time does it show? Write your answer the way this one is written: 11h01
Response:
2h02
